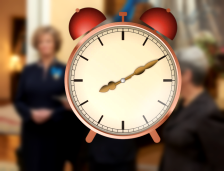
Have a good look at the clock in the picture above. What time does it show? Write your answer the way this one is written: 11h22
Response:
8h10
